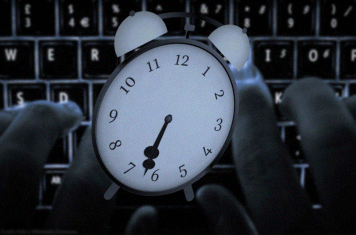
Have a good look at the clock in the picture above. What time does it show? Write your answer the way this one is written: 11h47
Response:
6h32
